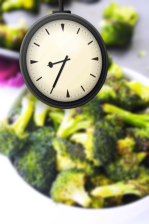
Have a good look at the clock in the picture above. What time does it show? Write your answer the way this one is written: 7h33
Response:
8h35
